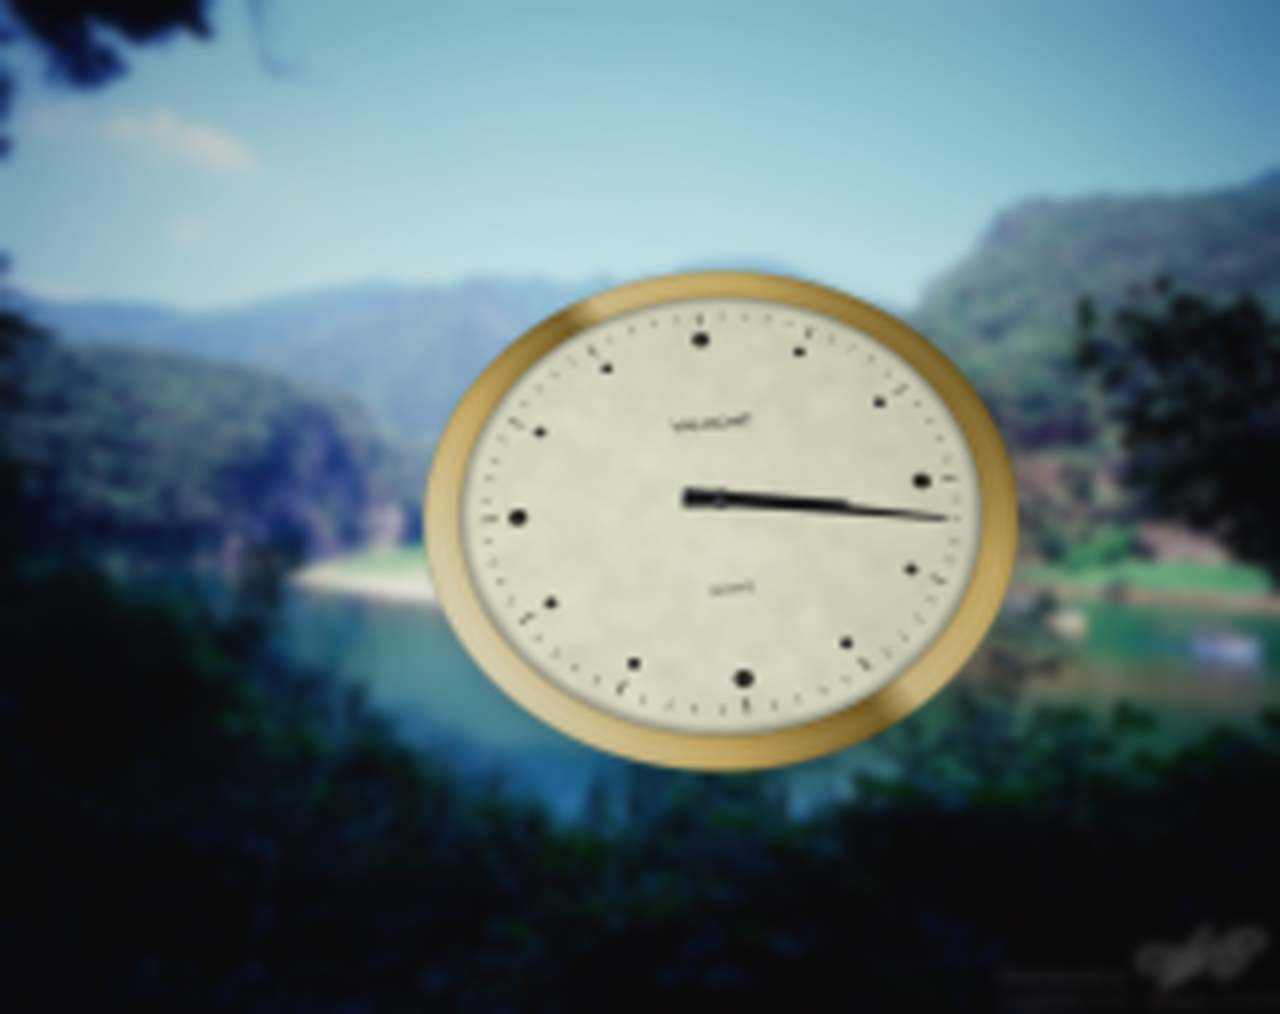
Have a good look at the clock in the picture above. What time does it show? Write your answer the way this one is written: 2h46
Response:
3h17
